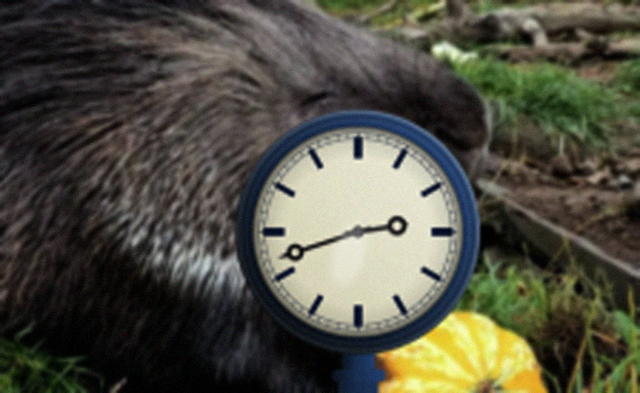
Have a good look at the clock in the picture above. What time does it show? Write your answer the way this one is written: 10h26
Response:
2h42
